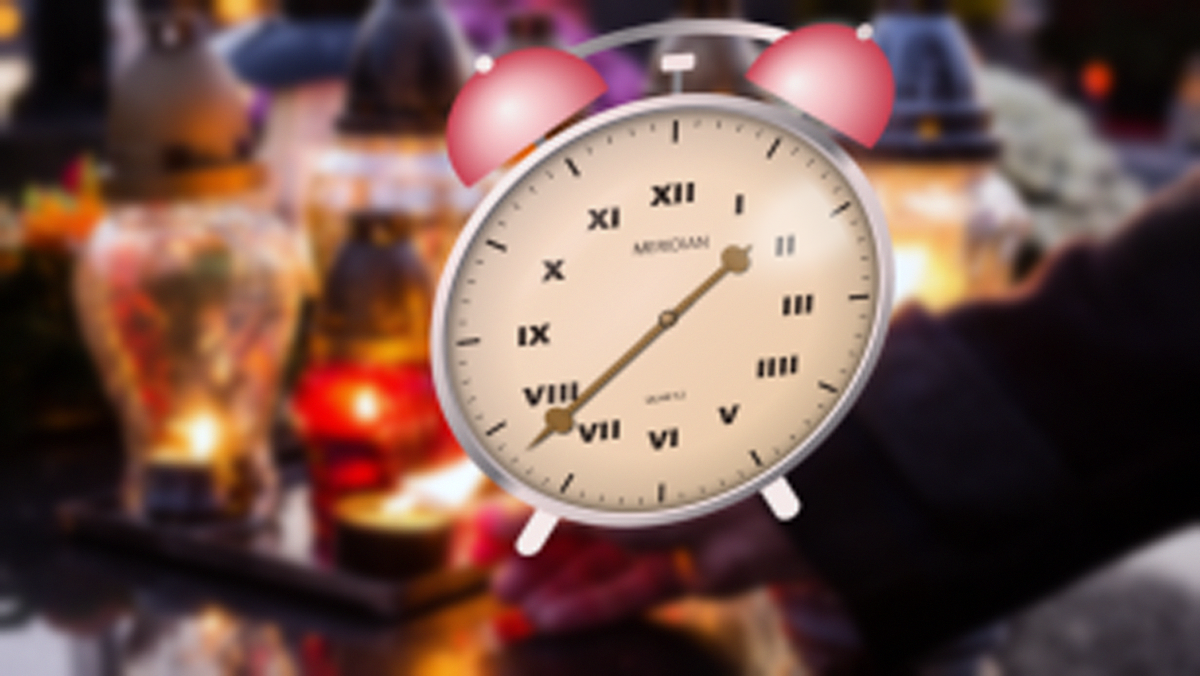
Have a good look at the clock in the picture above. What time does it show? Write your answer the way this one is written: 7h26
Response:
1h38
